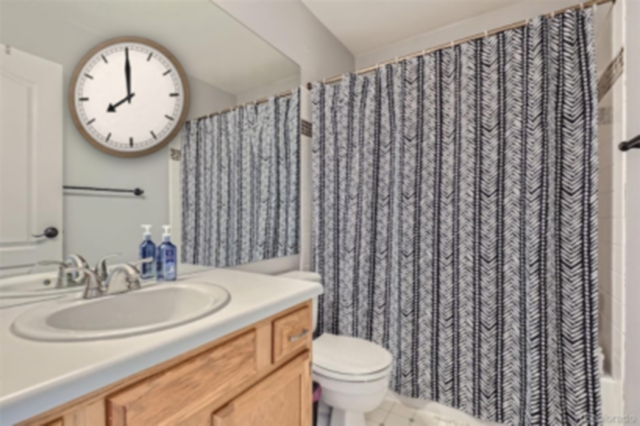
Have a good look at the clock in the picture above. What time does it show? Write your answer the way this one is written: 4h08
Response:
8h00
